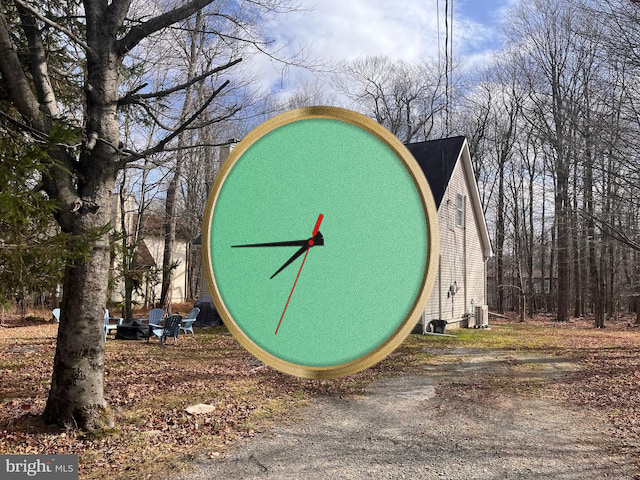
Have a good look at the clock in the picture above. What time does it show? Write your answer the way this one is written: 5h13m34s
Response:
7h44m34s
